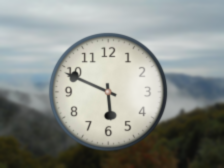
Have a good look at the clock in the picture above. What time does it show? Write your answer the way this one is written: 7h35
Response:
5h49
